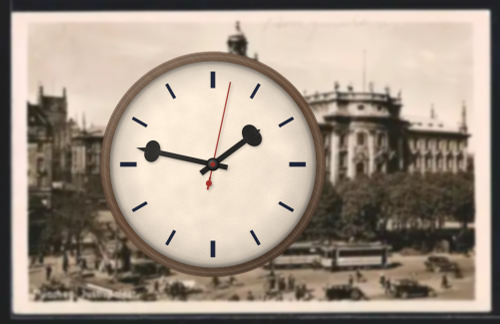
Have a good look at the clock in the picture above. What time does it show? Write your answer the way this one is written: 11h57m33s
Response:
1h47m02s
